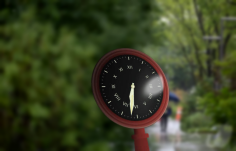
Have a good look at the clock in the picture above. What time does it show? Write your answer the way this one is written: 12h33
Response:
6h32
